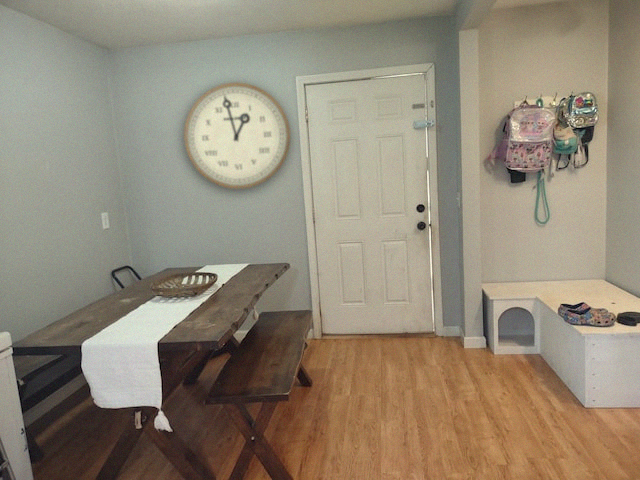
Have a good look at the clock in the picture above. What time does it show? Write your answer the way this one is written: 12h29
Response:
12h58
